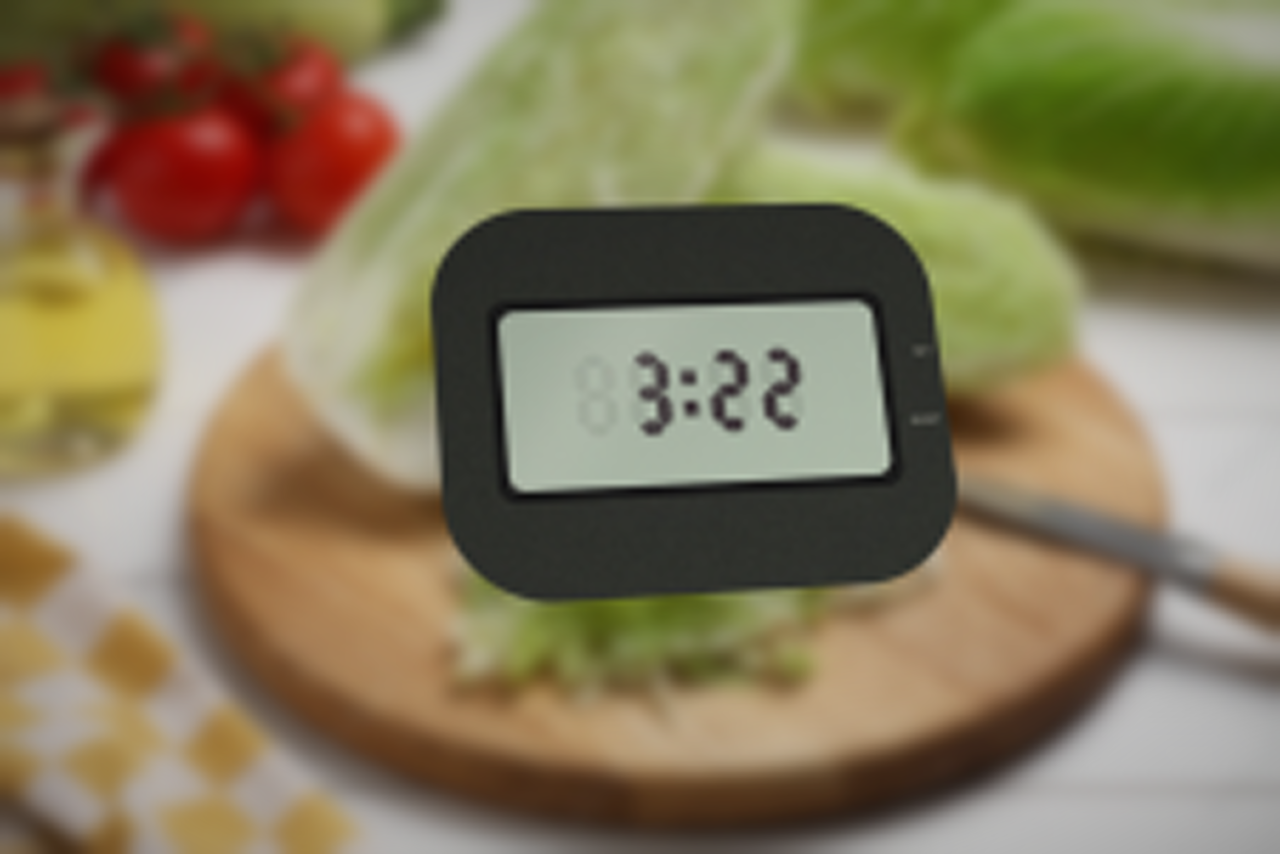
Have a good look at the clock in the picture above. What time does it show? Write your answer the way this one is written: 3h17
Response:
3h22
